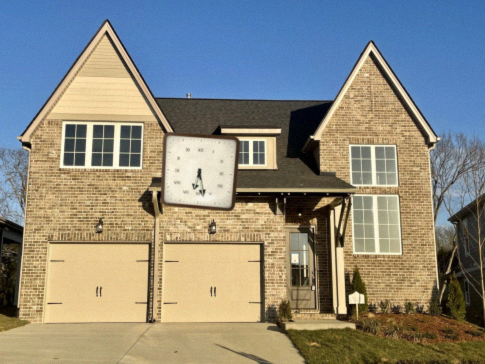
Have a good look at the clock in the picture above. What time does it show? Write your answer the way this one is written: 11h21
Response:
6h28
